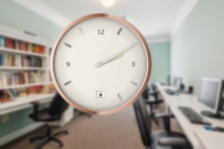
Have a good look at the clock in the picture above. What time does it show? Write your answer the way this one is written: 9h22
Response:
2h10
